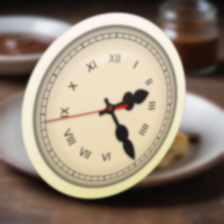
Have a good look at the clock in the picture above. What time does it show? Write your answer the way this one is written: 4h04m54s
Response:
2h24m44s
